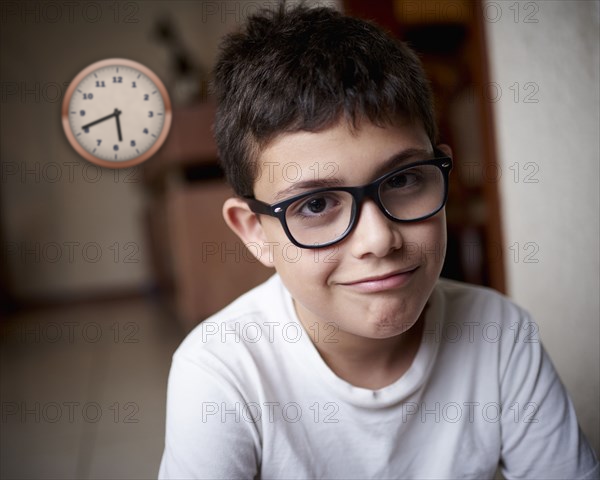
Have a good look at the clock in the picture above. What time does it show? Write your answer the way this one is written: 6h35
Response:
5h41
